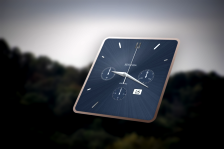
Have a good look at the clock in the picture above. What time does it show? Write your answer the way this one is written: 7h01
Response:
9h19
